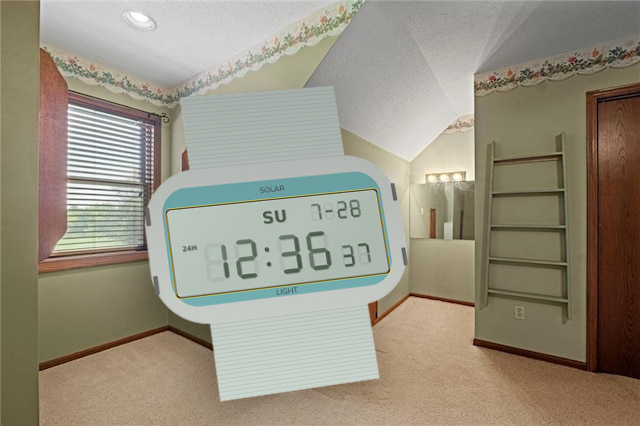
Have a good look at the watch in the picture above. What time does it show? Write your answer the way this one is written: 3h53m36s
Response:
12h36m37s
